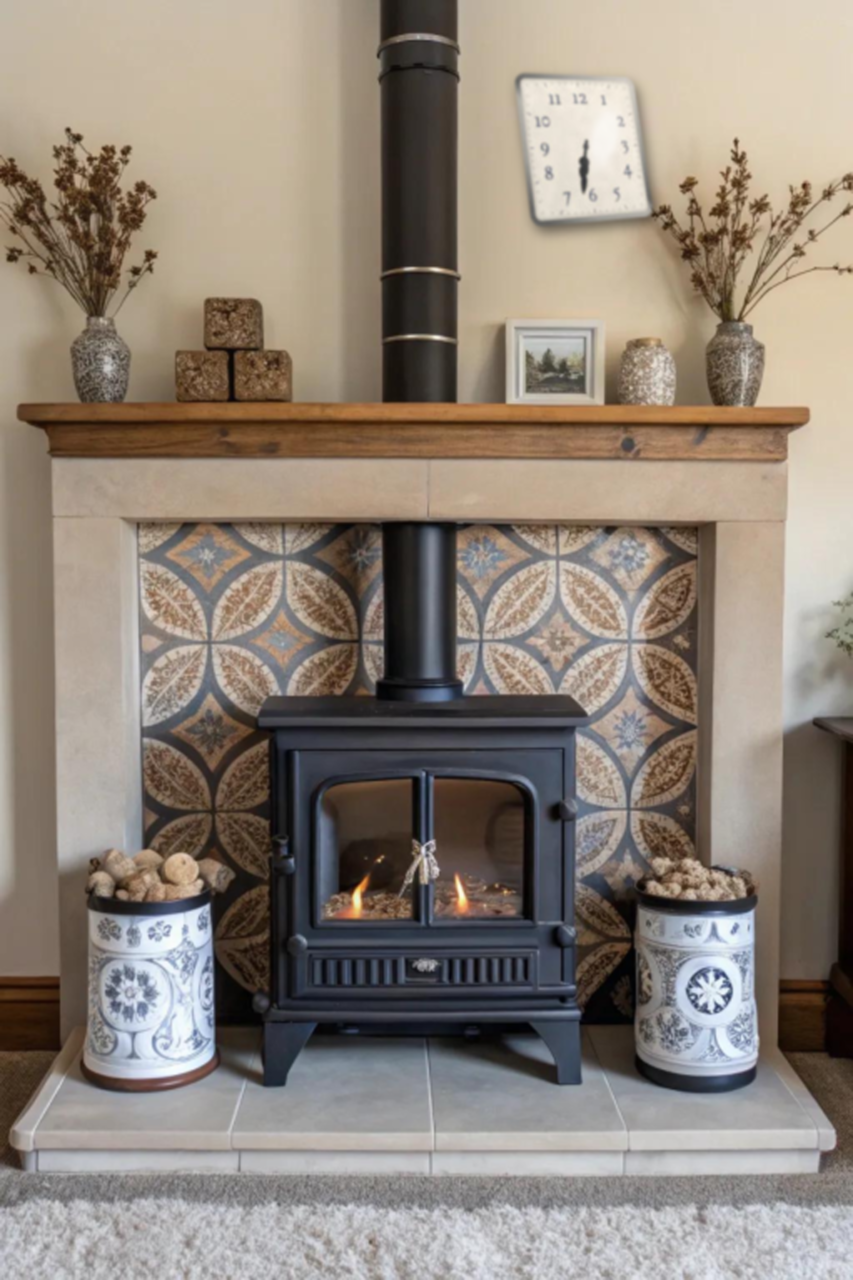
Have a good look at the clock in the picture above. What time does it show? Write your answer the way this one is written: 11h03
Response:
6h32
